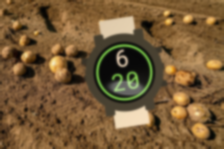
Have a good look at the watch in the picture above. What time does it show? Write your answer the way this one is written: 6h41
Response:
6h20
